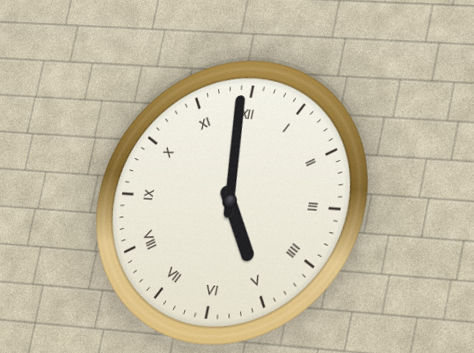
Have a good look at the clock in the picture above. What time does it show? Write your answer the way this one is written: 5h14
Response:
4h59
